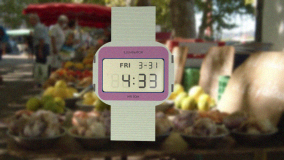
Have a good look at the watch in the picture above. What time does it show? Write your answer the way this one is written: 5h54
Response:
4h33
